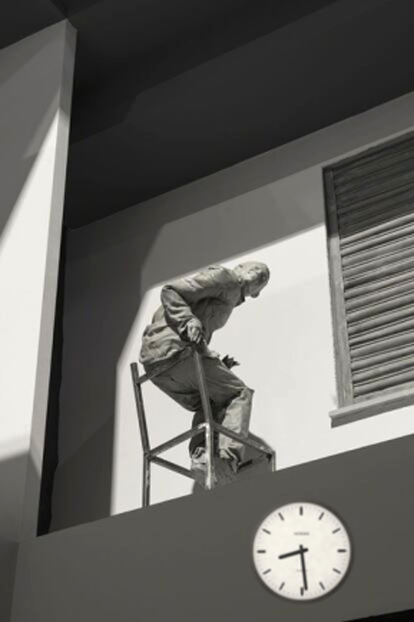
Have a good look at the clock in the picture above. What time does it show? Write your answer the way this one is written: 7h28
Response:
8h29
